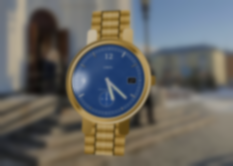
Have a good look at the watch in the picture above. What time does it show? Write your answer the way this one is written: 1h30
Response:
5h22
